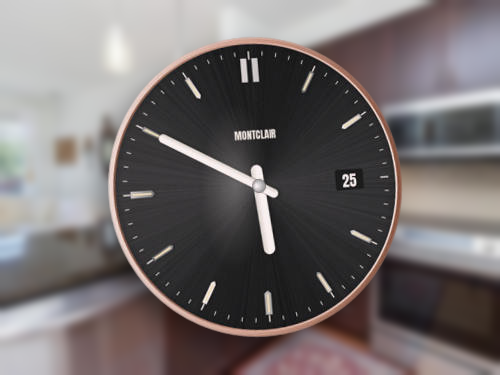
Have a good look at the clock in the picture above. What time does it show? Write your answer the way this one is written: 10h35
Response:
5h50
